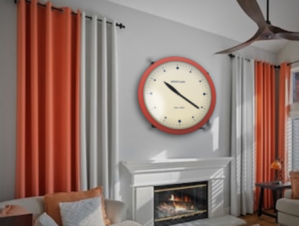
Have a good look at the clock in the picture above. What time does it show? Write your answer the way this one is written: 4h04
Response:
10h21
